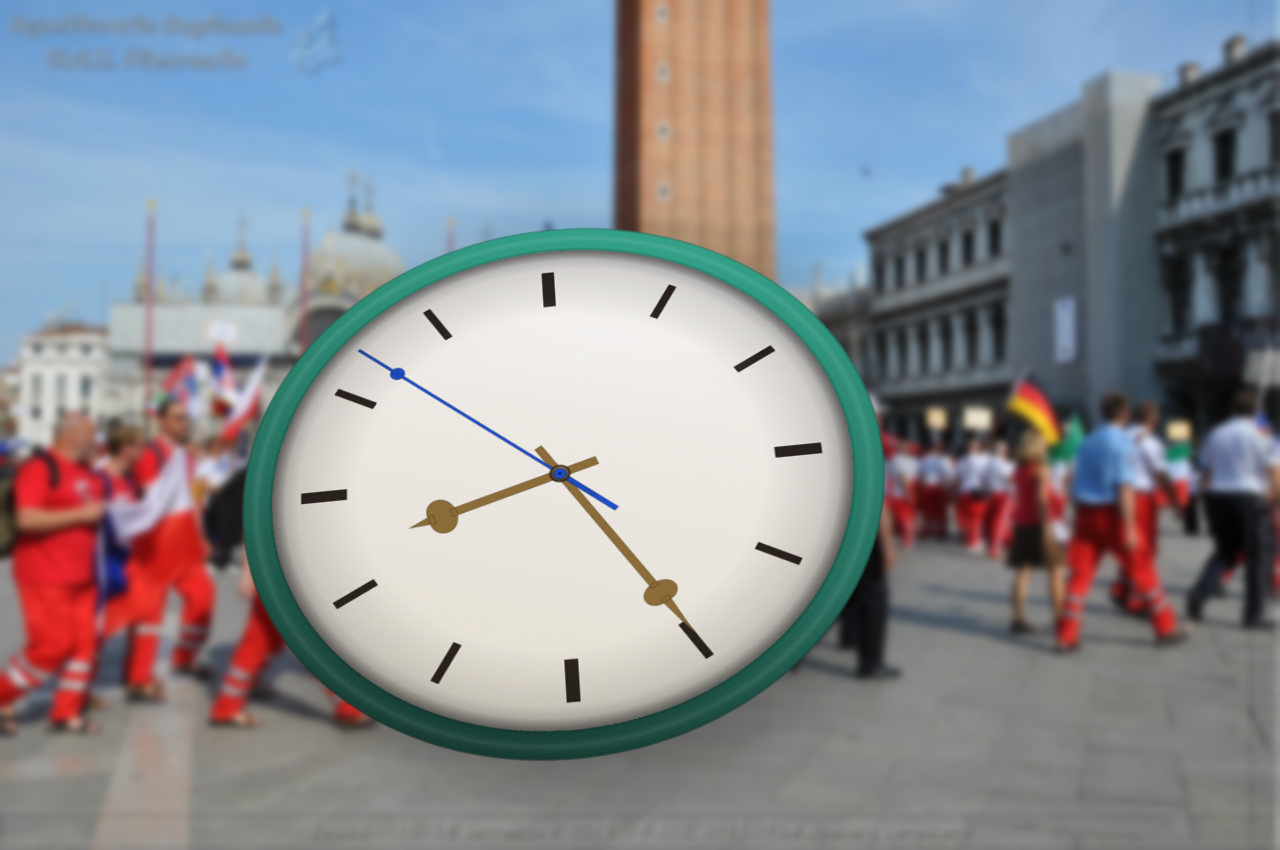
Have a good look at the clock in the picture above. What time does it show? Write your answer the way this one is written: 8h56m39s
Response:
8h24m52s
